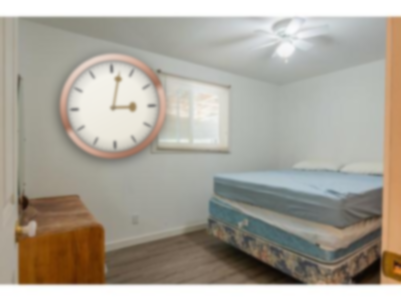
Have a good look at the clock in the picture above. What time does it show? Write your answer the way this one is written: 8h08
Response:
3h02
